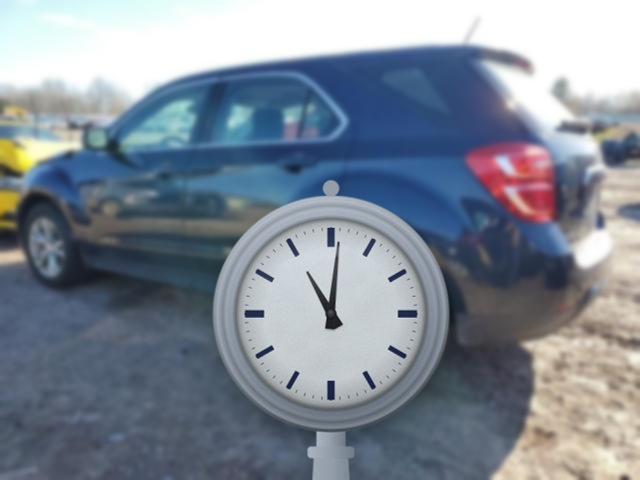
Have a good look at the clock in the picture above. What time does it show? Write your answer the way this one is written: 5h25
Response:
11h01
